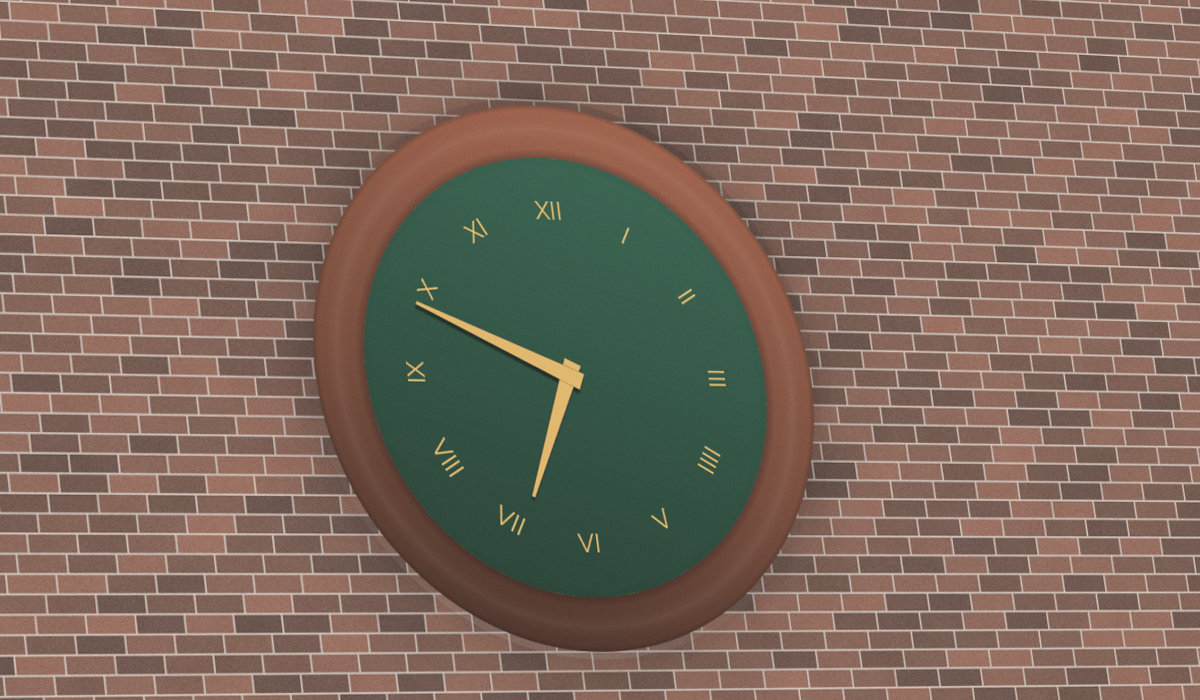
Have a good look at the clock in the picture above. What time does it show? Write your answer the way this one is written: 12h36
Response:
6h49
